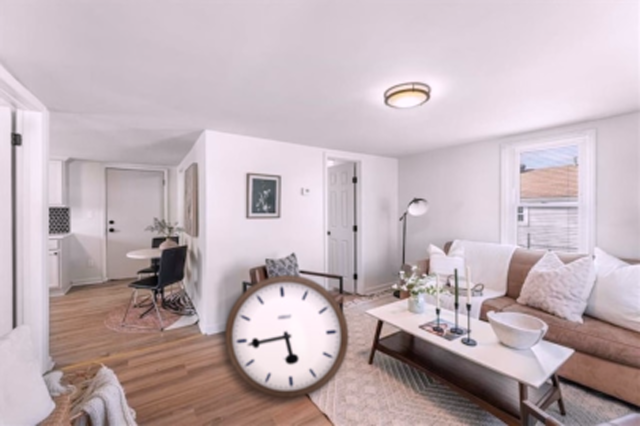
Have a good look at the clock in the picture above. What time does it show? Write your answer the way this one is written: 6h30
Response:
5h44
